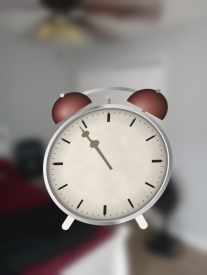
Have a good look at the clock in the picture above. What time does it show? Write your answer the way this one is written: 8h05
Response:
10h54
